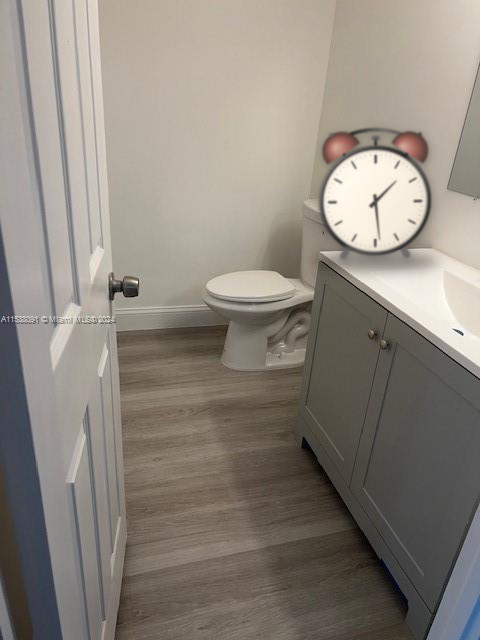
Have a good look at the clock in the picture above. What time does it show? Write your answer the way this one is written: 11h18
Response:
1h29
